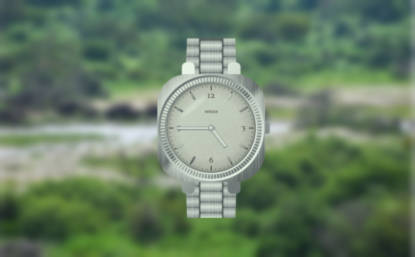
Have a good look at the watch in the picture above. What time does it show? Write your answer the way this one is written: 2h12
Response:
4h45
